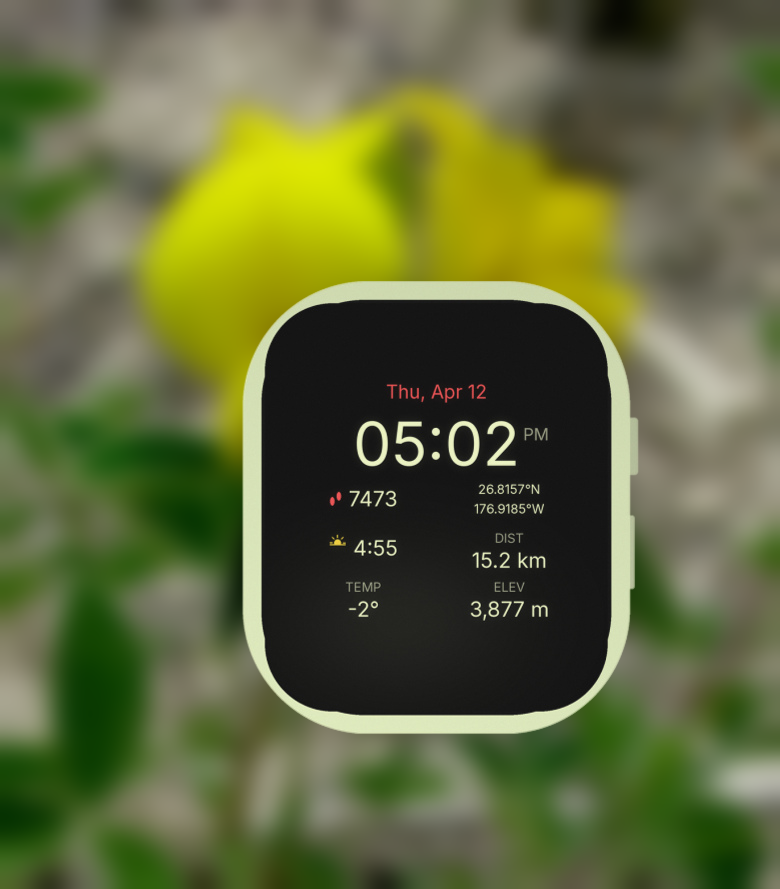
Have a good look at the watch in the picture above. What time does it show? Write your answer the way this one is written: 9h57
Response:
5h02
